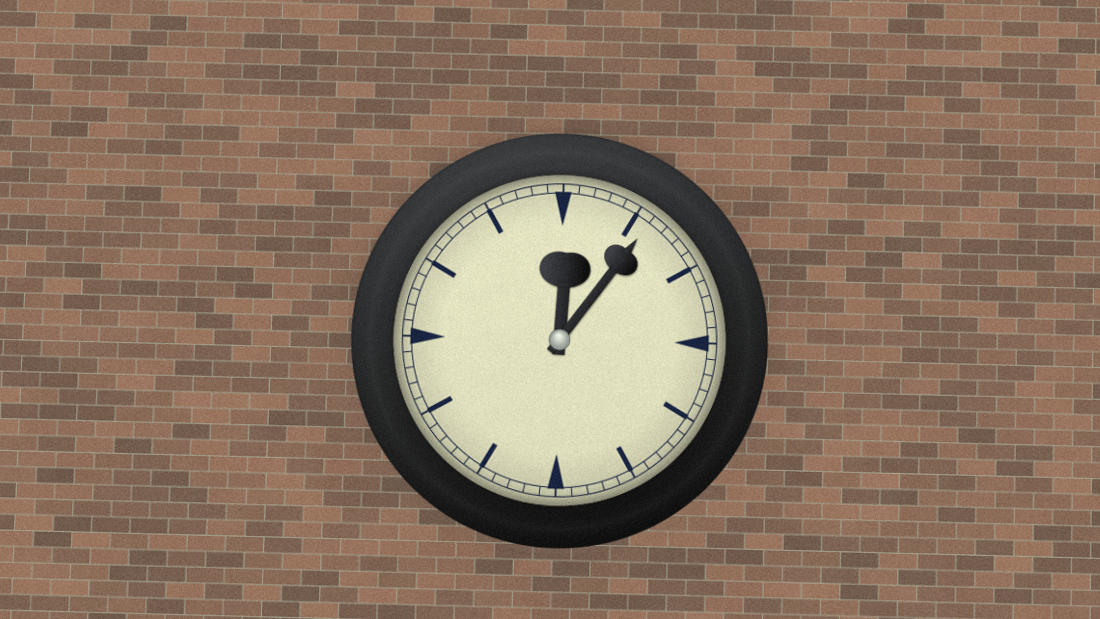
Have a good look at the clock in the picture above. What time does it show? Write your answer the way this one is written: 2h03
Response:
12h06
